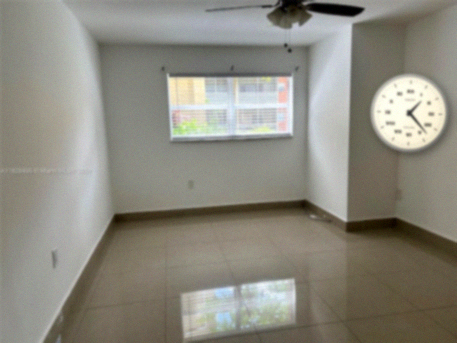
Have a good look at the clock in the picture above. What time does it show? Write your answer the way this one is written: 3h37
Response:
1h23
